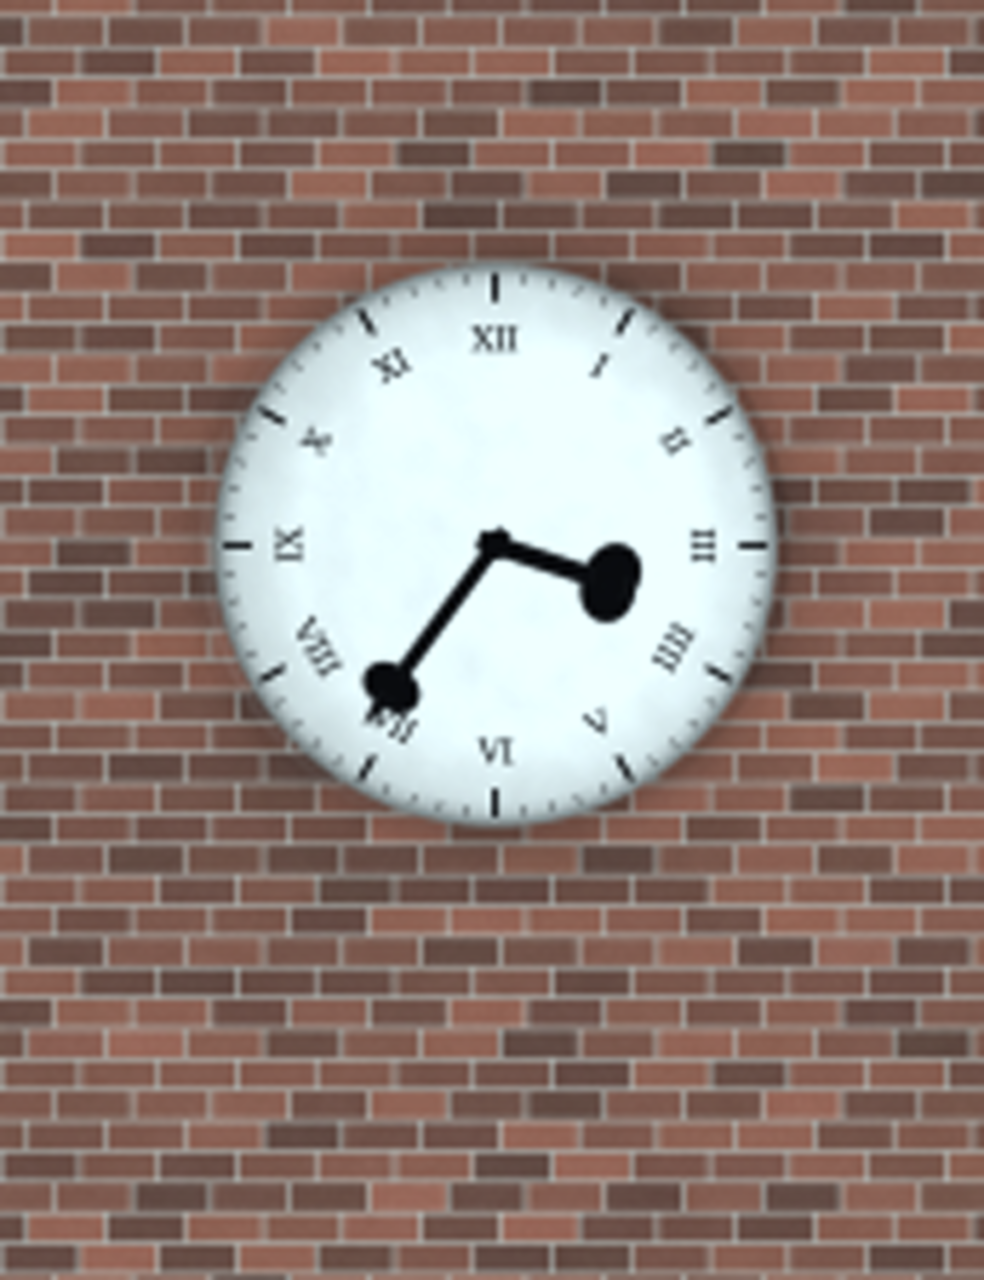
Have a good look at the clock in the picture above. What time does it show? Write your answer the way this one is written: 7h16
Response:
3h36
